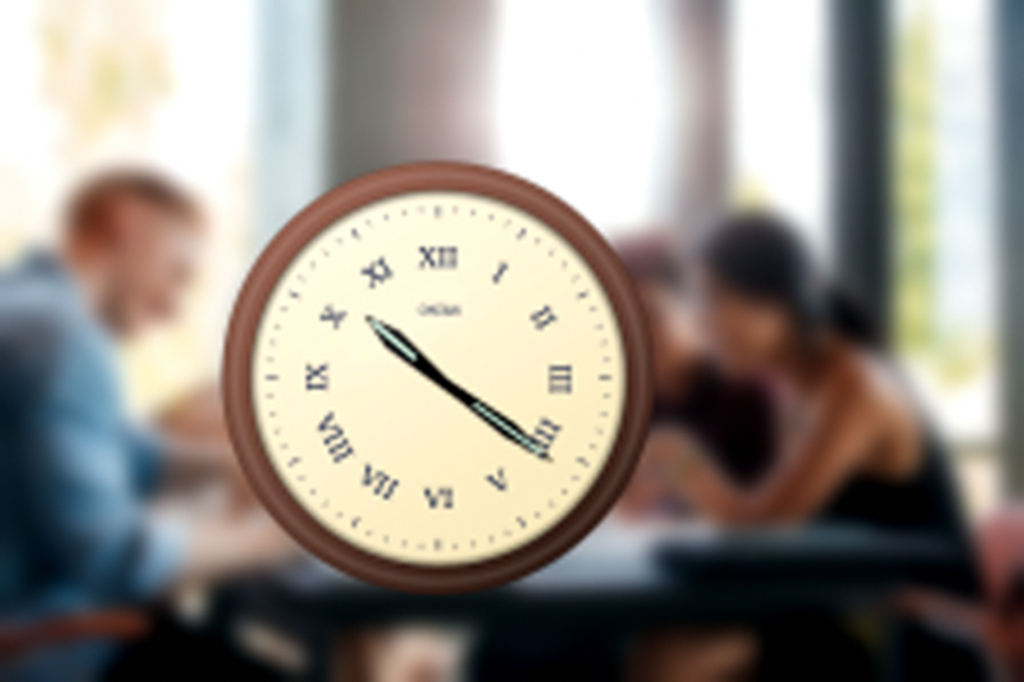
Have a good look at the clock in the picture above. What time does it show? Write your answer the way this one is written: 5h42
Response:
10h21
